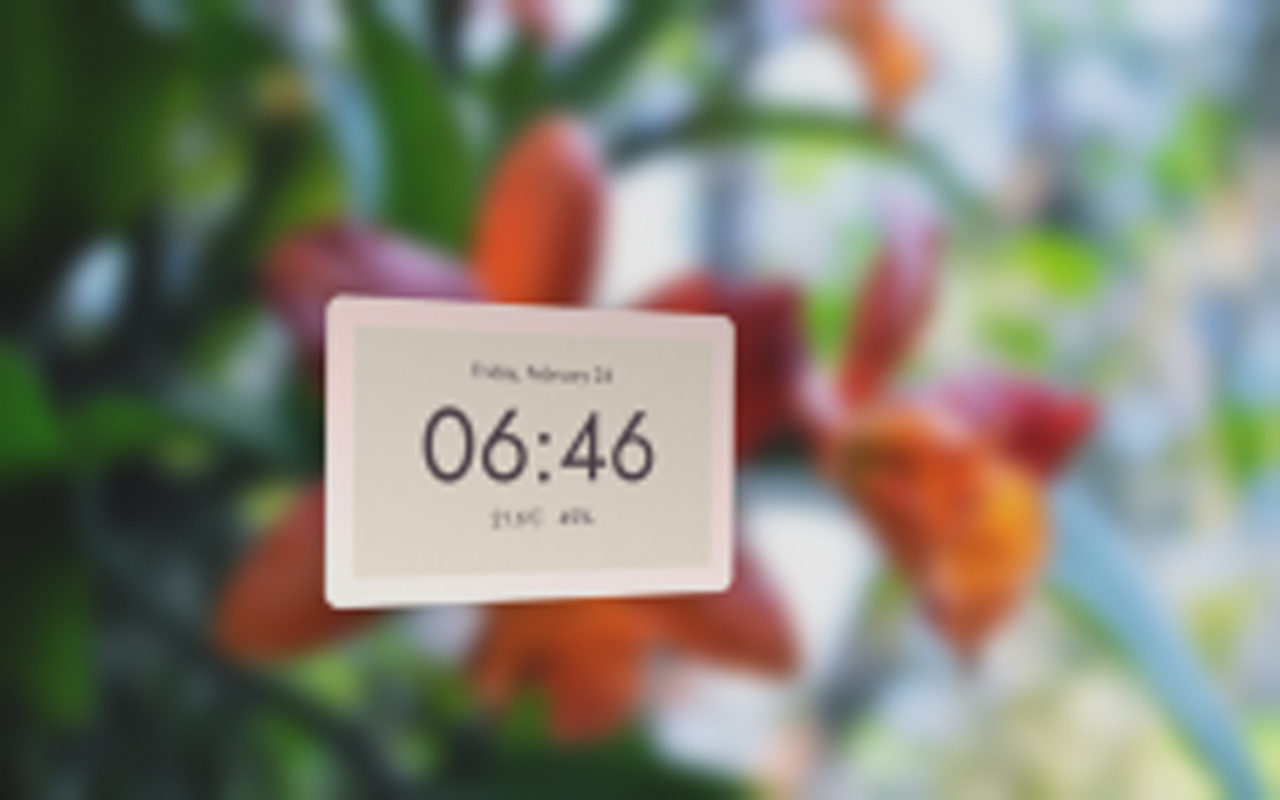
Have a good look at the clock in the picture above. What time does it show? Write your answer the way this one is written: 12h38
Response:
6h46
